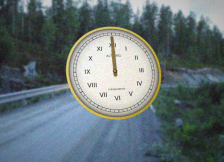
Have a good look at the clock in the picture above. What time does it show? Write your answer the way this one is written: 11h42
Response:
12h00
